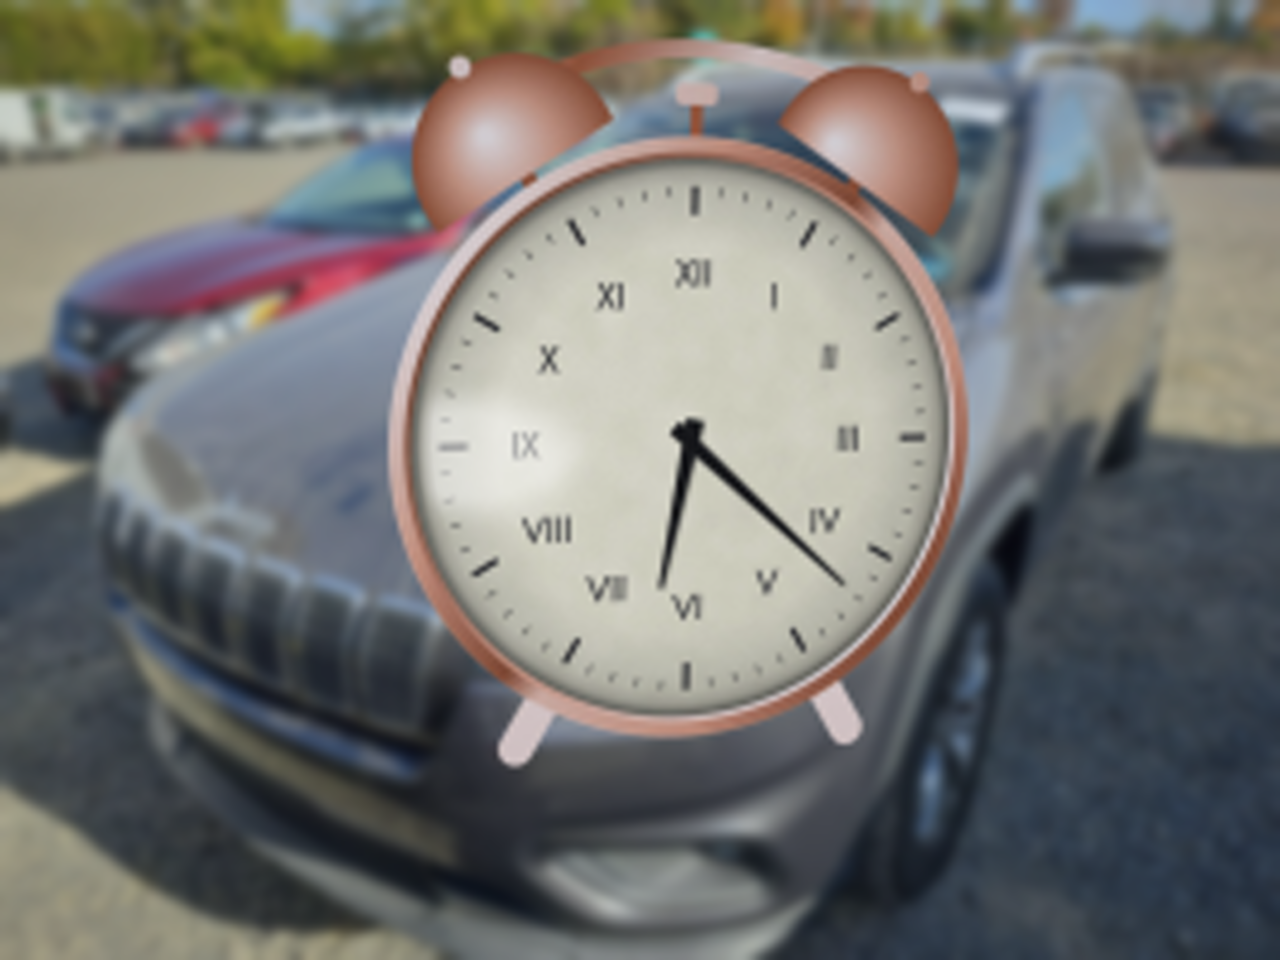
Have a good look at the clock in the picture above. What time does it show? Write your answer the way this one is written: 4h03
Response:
6h22
